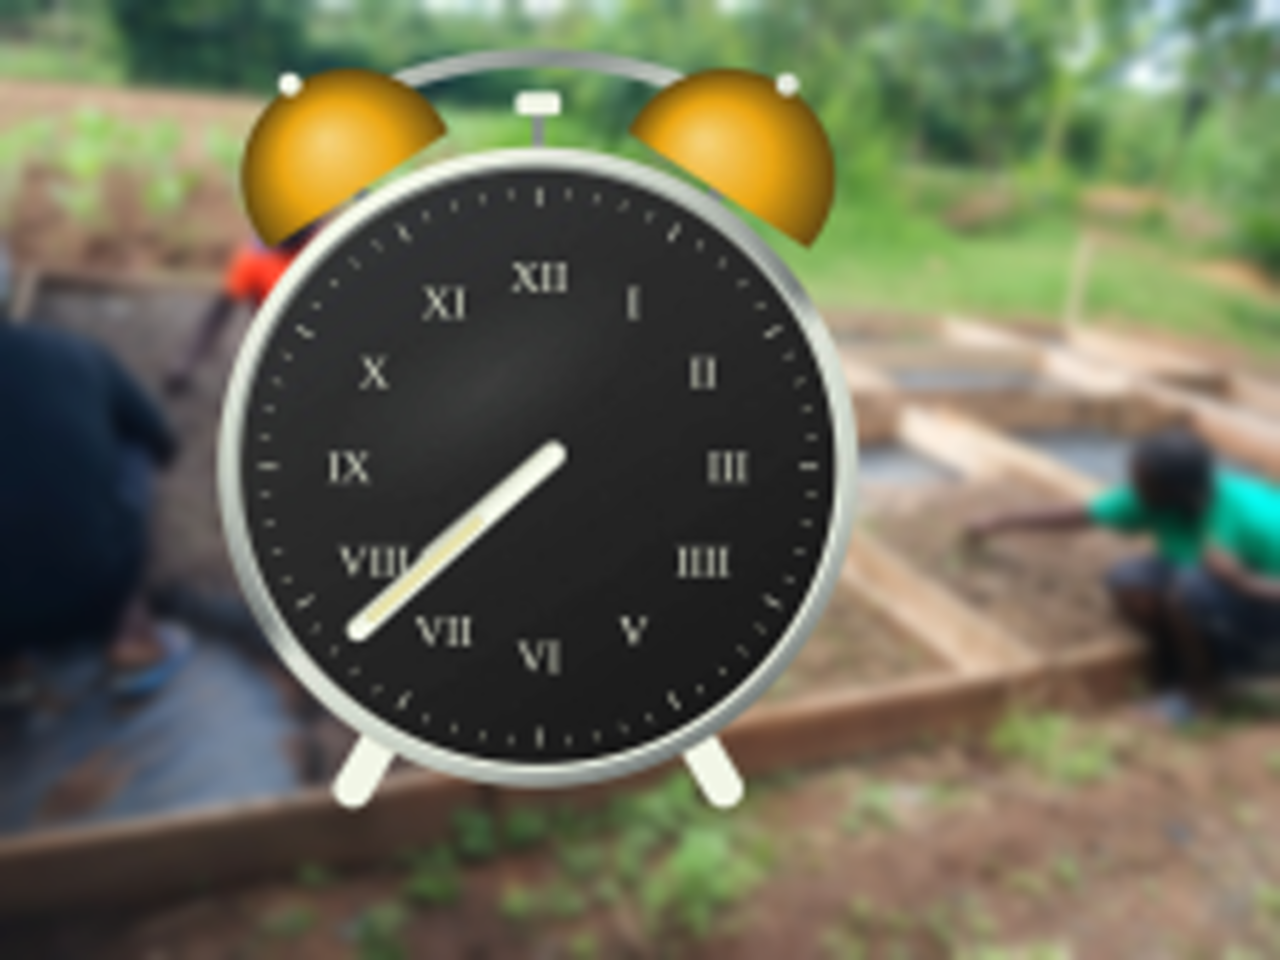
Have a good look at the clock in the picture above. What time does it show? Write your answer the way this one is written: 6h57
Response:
7h38
